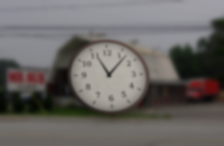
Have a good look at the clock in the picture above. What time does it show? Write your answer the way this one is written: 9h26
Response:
11h07
